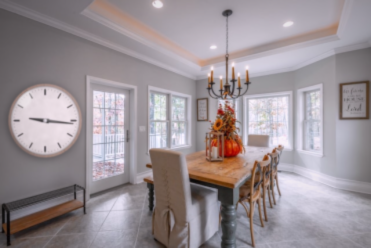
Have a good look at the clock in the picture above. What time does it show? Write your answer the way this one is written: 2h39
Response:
9h16
